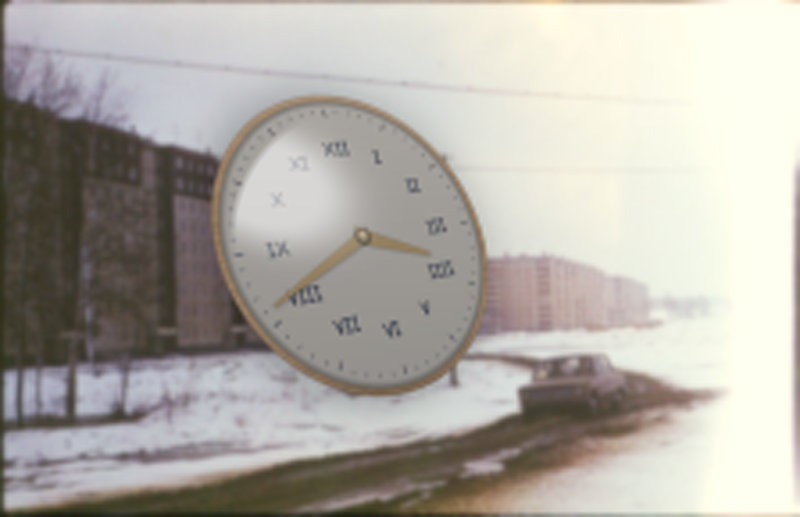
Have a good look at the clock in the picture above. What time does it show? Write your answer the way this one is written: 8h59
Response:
3h41
